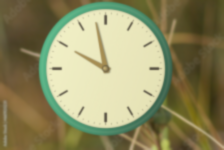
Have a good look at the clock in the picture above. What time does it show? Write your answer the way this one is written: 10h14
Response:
9h58
